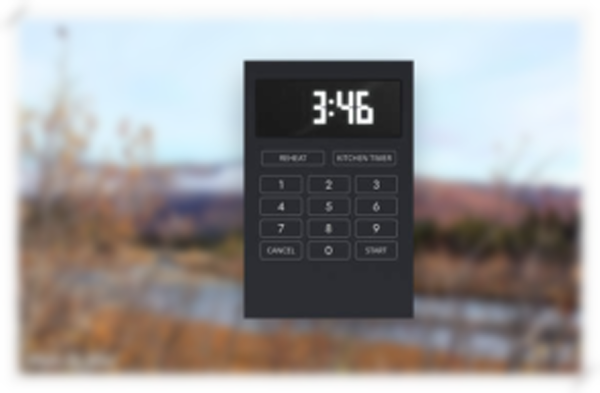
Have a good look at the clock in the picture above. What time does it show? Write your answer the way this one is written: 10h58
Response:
3h46
